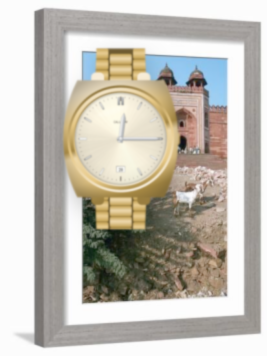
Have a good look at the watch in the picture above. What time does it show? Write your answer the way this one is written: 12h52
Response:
12h15
